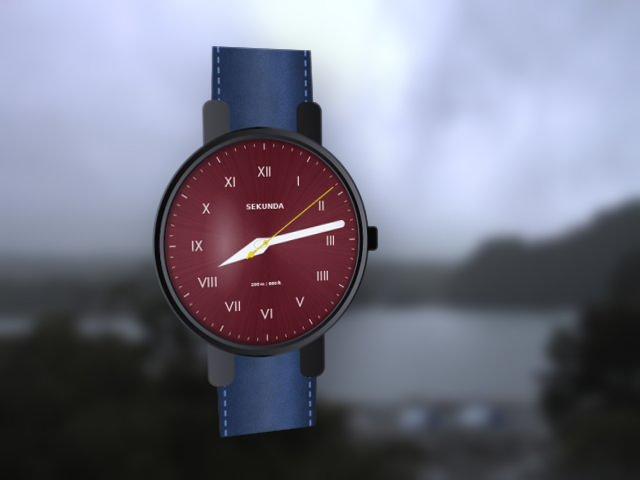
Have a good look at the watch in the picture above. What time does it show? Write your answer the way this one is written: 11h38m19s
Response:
8h13m09s
